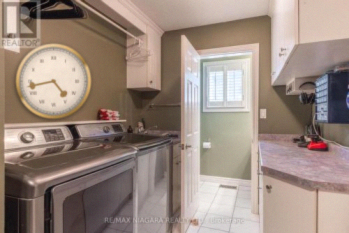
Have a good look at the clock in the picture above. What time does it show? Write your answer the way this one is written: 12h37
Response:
4h43
